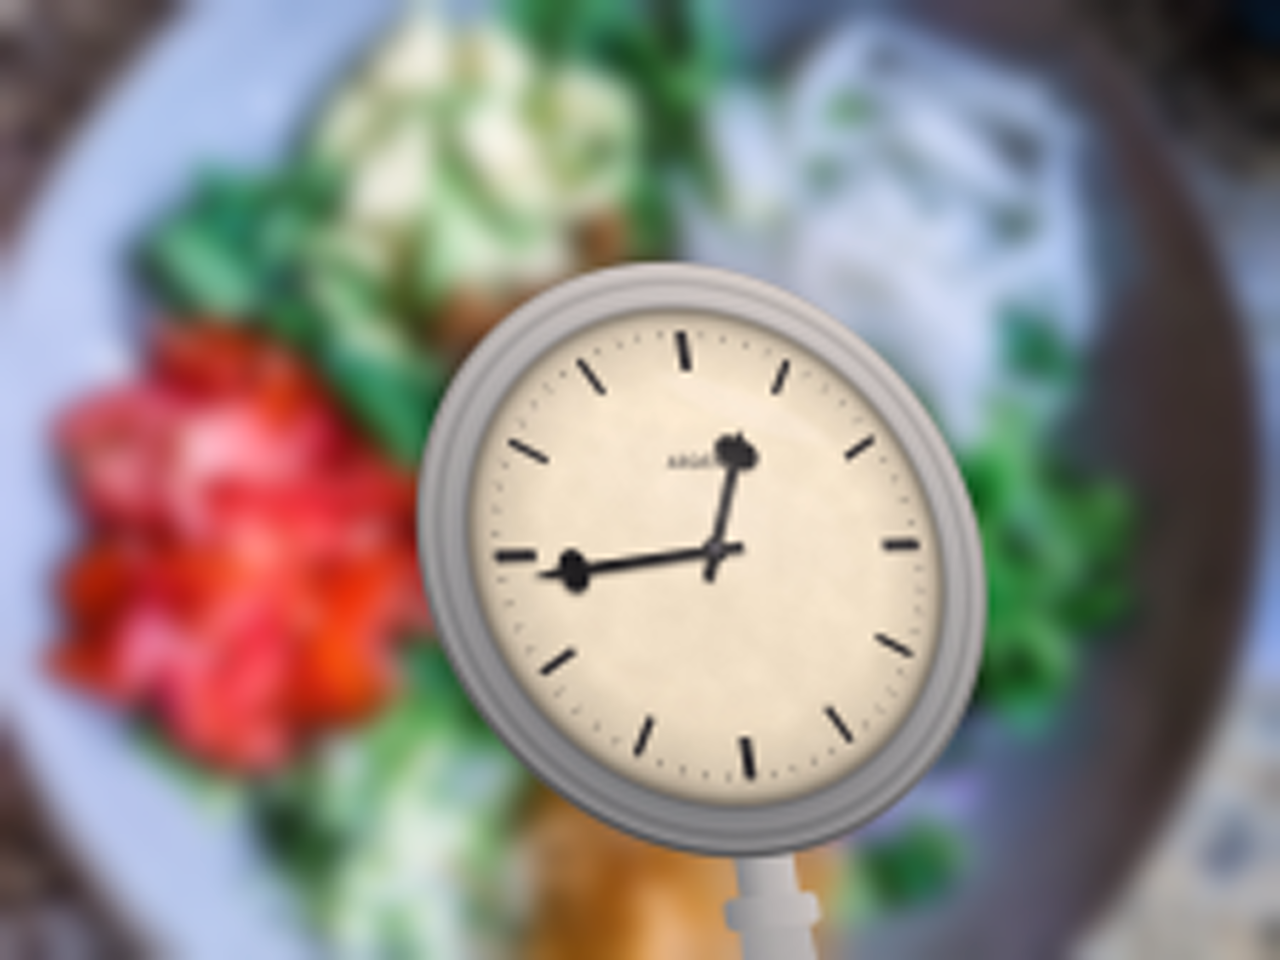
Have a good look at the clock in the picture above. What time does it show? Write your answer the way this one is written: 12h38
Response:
12h44
